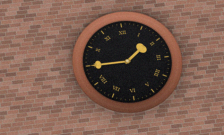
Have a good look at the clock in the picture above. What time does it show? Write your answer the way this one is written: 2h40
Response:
1h45
